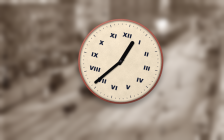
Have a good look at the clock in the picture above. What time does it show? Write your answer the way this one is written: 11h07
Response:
12h36
